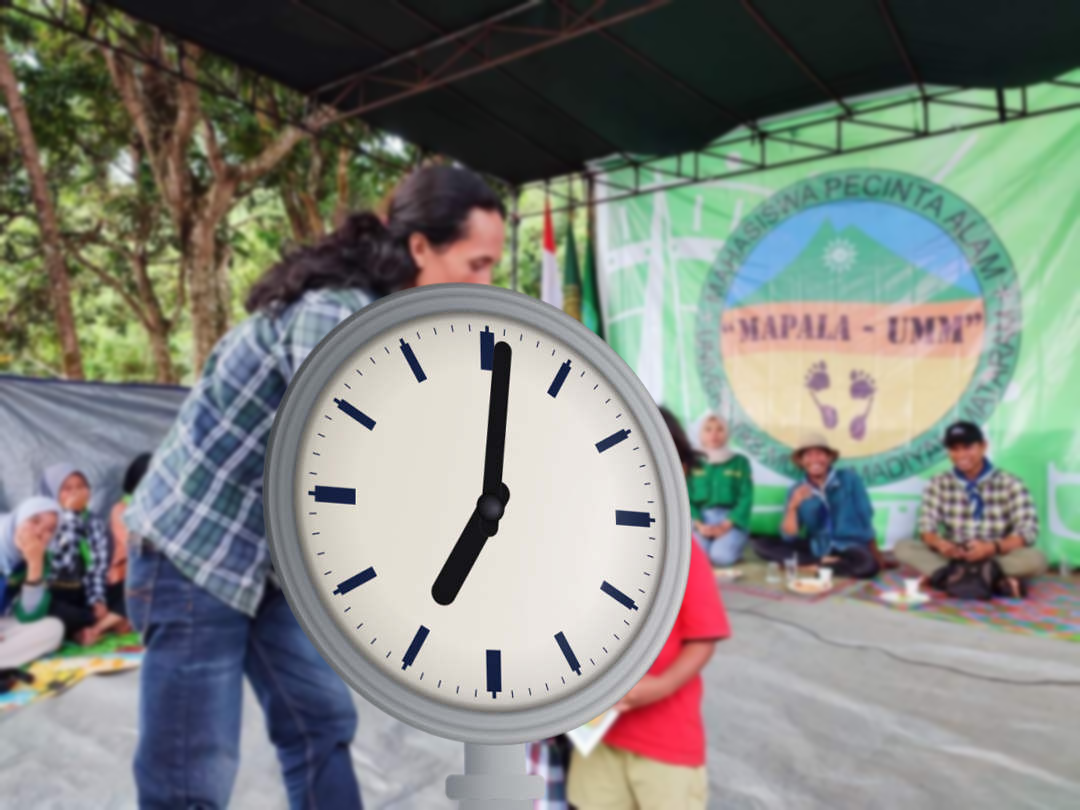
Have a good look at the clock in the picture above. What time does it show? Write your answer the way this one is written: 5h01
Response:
7h01
